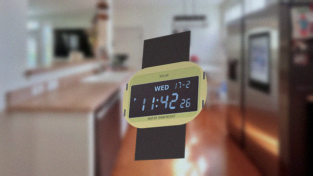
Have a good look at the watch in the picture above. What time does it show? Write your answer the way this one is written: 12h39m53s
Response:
11h42m26s
